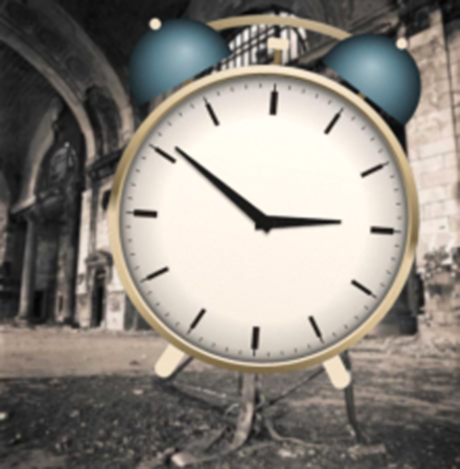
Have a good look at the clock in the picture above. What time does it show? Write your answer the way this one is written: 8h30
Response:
2h51
